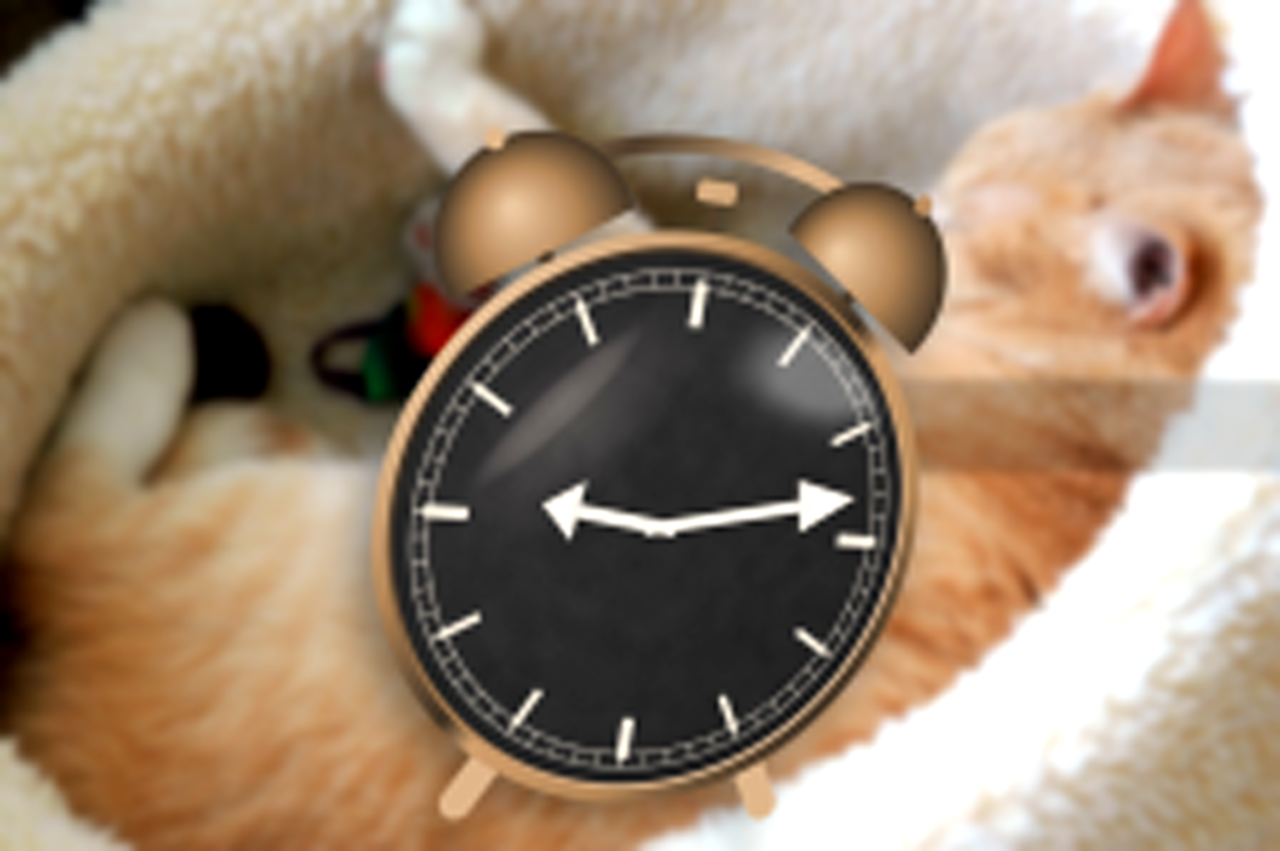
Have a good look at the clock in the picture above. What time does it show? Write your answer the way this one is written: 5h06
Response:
9h13
